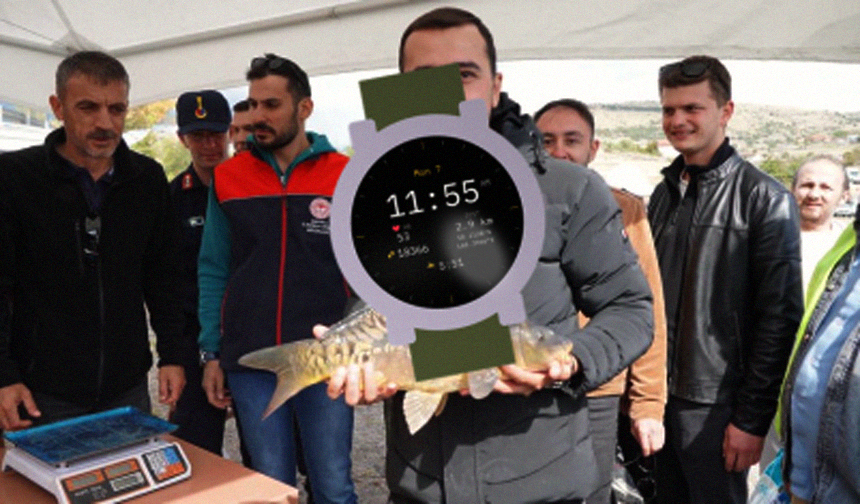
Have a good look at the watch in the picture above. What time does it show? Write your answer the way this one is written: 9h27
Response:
11h55
